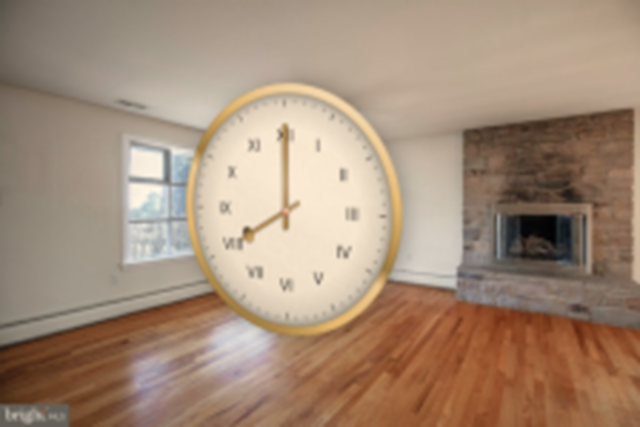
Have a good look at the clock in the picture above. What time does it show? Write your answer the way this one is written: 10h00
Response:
8h00
